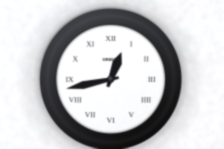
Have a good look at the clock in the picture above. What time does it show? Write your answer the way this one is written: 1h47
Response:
12h43
